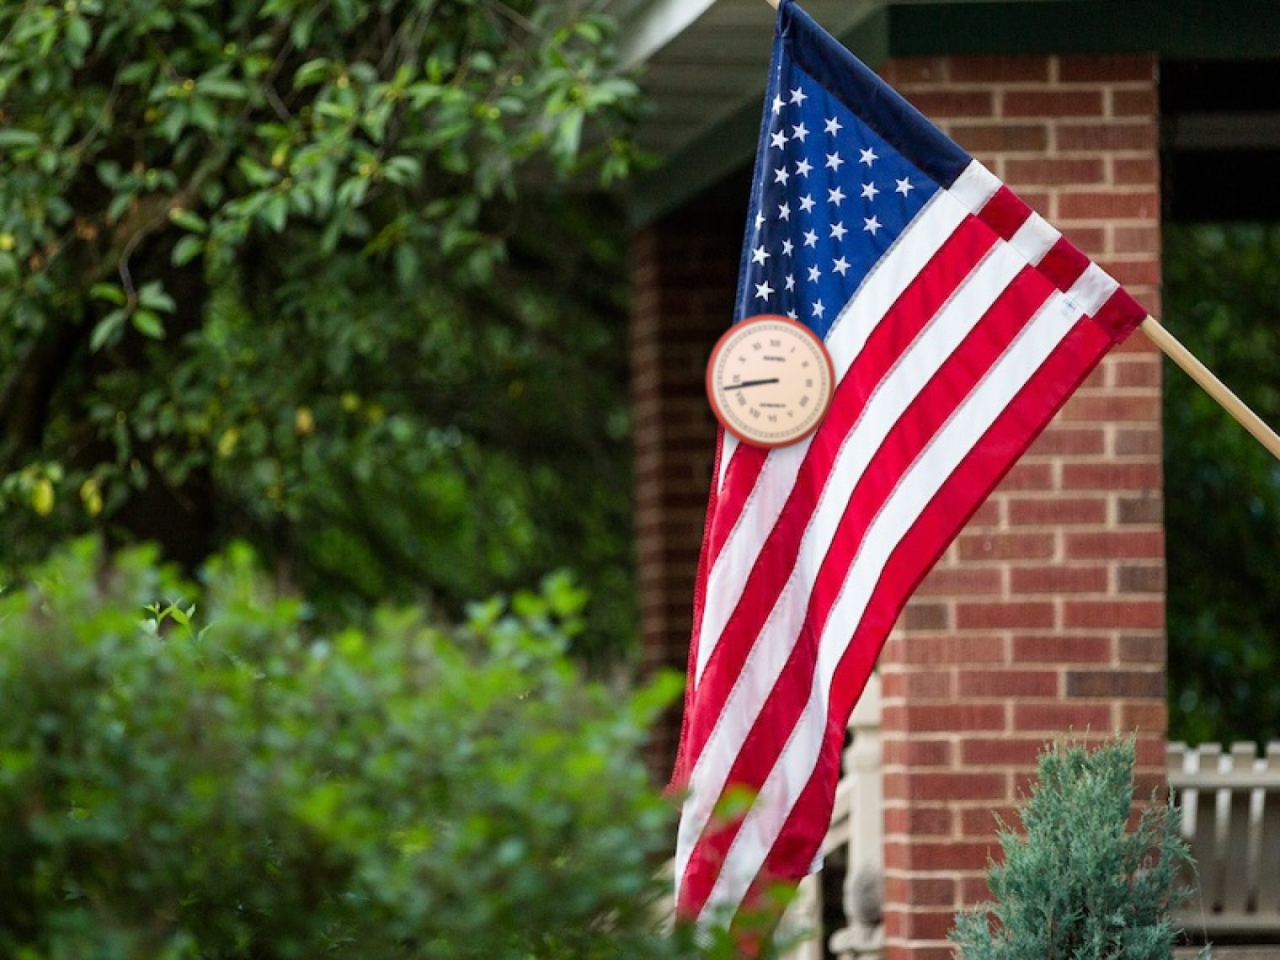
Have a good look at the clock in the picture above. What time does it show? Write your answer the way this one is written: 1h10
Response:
8h43
